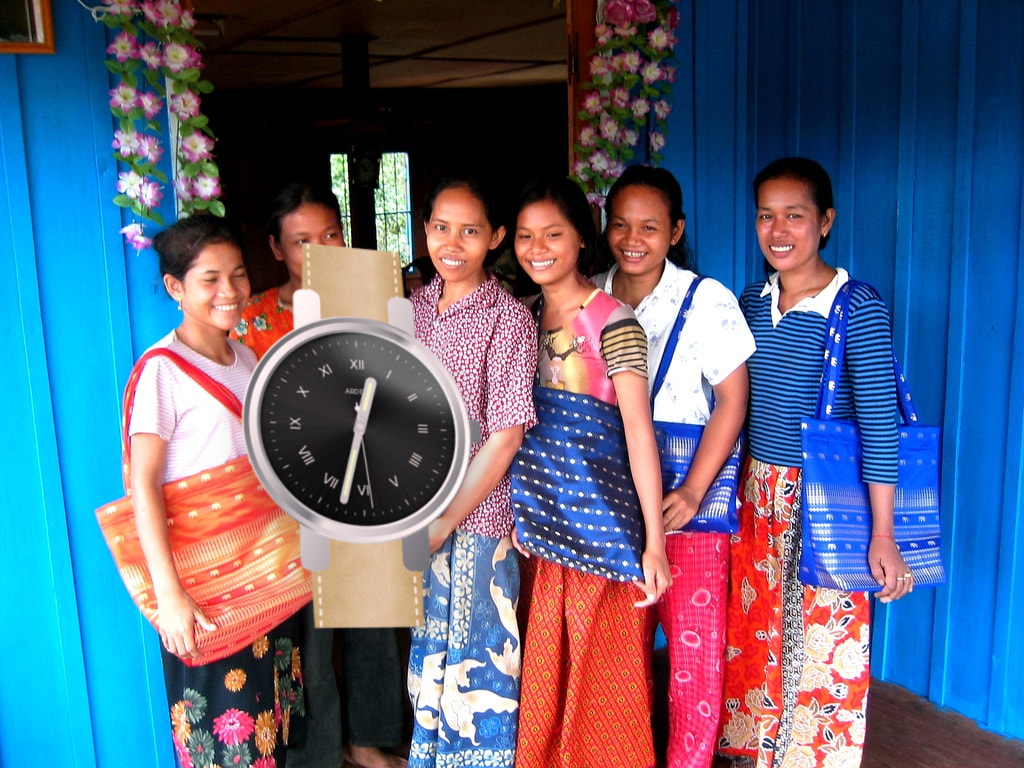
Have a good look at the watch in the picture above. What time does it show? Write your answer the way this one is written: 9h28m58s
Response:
12h32m29s
